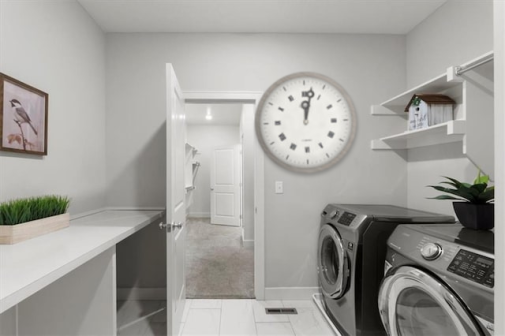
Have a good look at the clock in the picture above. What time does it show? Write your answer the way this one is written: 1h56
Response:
12h02
